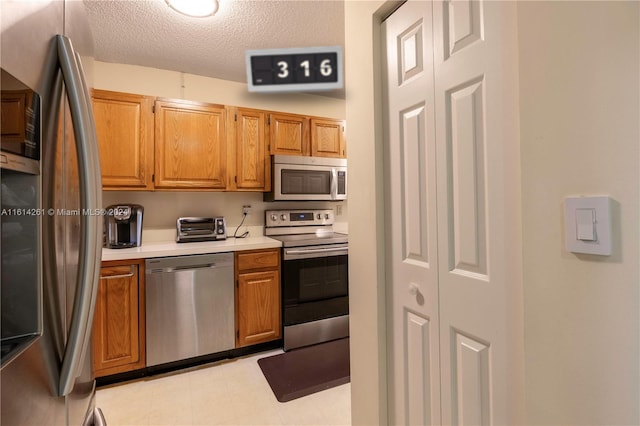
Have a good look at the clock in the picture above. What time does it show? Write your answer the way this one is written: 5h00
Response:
3h16
